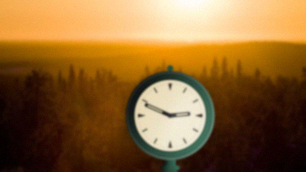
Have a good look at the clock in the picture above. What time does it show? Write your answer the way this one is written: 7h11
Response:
2h49
